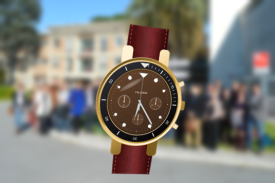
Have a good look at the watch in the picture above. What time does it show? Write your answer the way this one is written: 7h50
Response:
6h24
